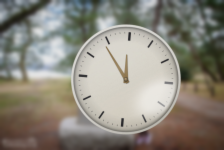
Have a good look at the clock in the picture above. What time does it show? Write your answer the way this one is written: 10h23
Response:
11h54
